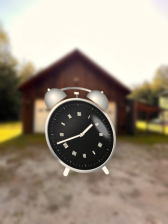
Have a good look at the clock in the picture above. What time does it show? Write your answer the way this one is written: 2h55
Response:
1h42
